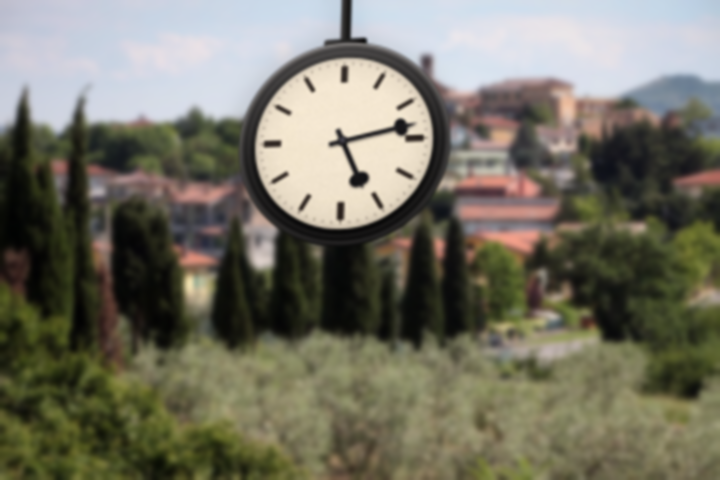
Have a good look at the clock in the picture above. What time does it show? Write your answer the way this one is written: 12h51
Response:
5h13
